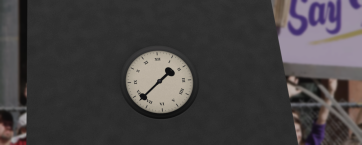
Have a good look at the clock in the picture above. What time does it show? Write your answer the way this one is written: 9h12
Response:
1h38
